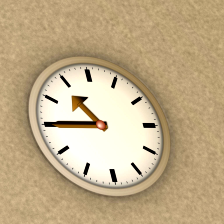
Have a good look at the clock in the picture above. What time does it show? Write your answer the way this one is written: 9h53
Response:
10h45
